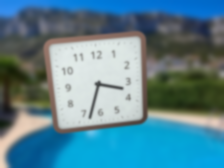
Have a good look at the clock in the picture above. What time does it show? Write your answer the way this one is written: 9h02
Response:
3h33
